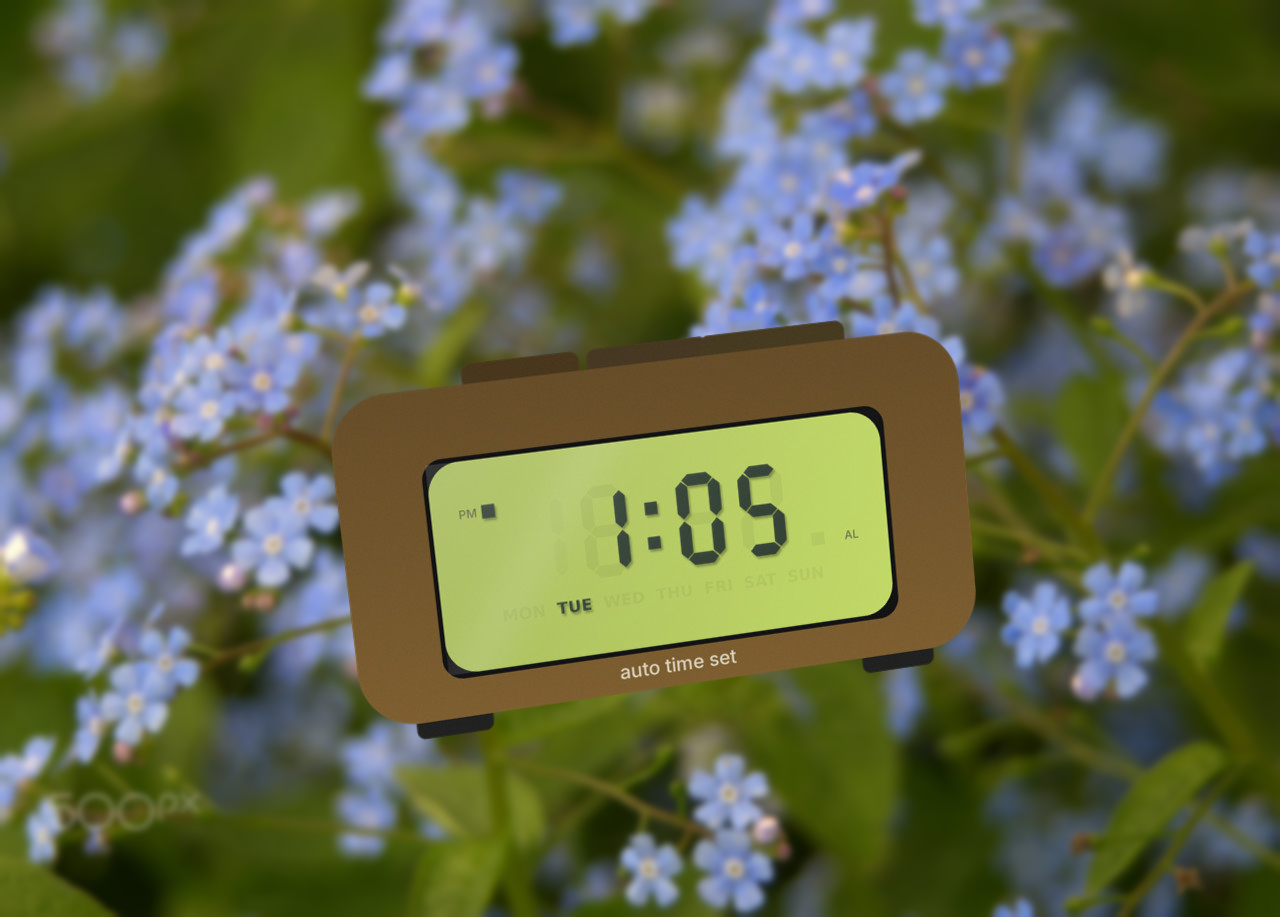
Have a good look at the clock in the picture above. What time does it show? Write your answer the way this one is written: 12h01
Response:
1h05
